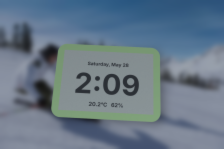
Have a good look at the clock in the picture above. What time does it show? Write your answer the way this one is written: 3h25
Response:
2h09
